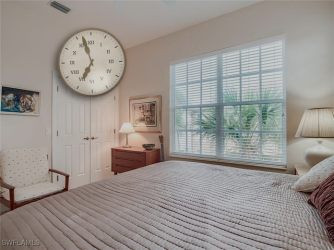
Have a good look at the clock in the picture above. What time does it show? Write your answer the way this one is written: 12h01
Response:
6h57
